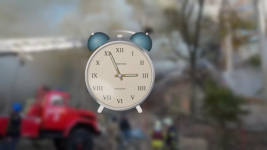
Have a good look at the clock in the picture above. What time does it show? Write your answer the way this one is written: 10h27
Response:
2h56
